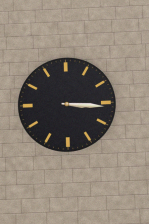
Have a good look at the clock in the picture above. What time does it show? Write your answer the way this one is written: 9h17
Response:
3h16
